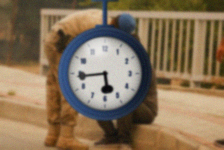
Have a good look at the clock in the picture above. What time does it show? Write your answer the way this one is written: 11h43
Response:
5h44
